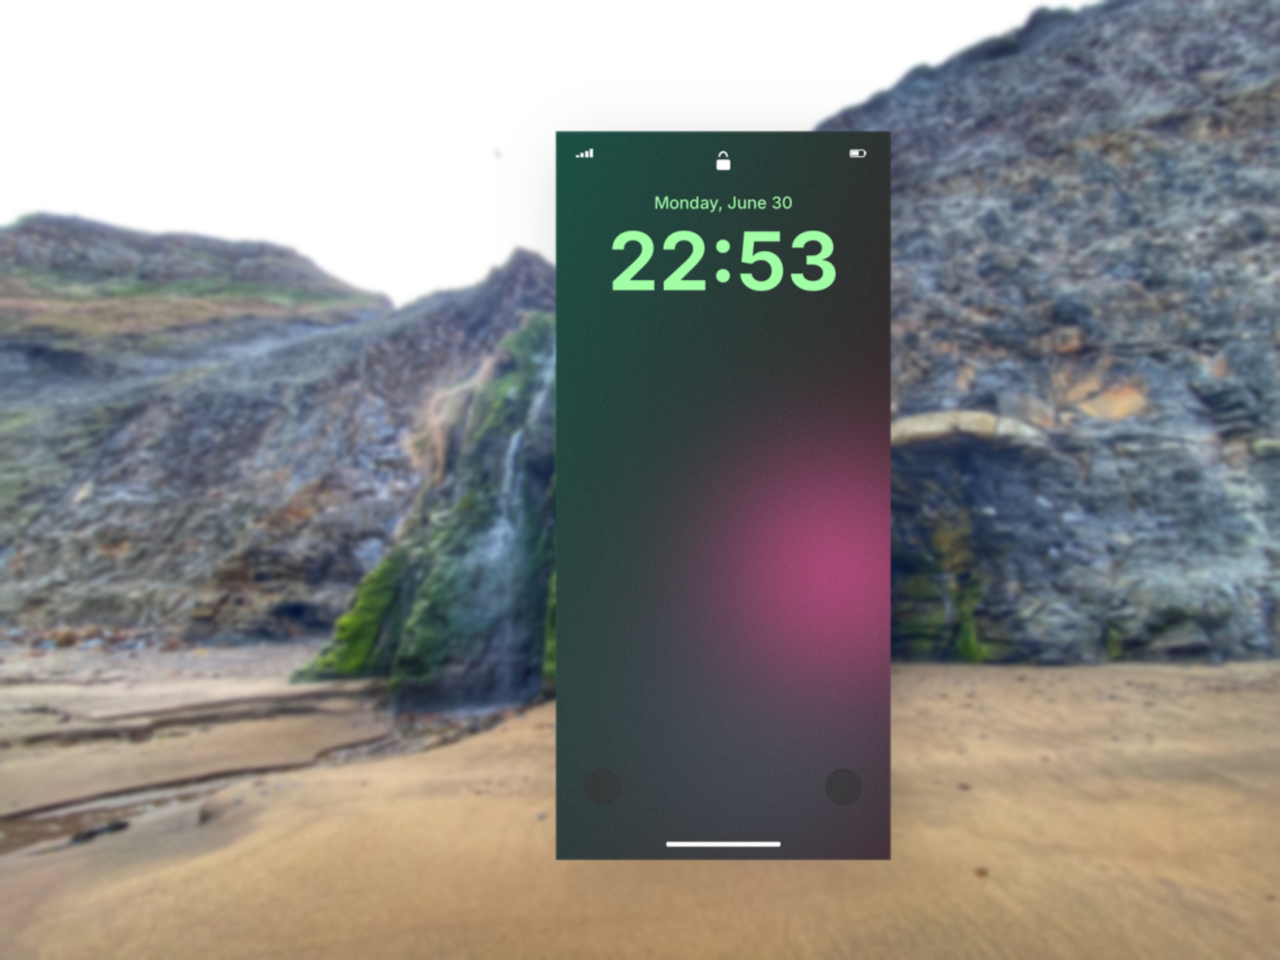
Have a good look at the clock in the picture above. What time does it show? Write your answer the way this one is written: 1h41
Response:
22h53
